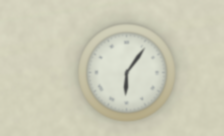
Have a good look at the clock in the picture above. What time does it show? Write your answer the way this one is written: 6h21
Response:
6h06
